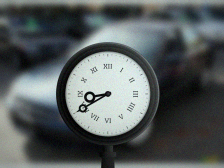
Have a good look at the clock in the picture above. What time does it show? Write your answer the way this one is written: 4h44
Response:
8h40
